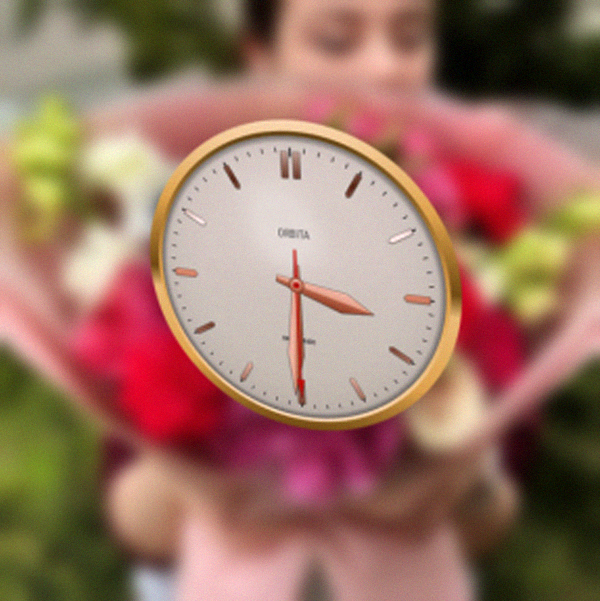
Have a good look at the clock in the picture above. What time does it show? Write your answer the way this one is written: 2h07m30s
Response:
3h30m30s
